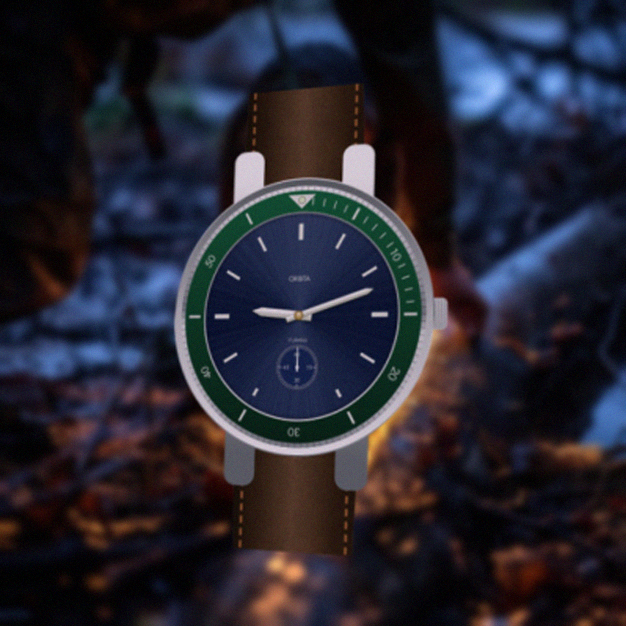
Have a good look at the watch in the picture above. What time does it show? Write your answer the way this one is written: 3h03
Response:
9h12
